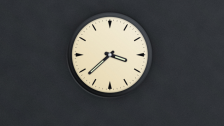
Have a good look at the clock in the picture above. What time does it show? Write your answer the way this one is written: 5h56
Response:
3h38
